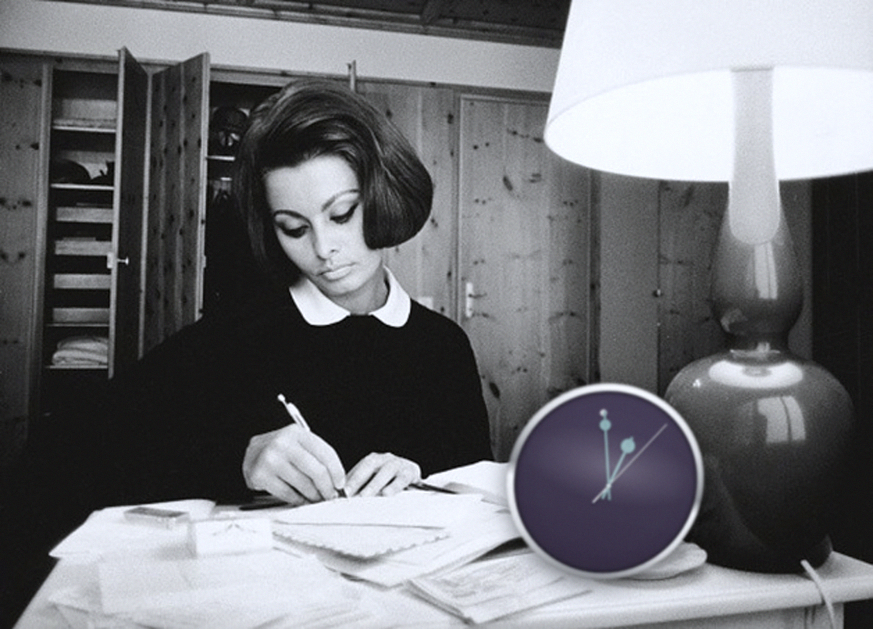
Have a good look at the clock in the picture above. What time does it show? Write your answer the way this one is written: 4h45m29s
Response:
1h00m08s
